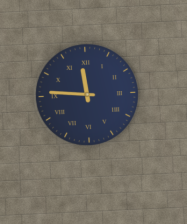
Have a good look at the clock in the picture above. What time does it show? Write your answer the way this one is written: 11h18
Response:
11h46
